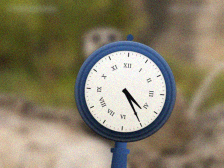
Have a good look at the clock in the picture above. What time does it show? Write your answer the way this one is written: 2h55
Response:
4h25
